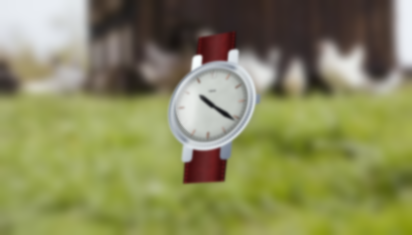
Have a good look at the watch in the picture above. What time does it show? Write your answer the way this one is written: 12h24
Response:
10h21
